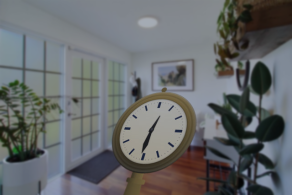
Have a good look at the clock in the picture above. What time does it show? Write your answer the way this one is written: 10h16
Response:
12h31
